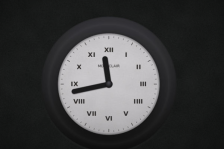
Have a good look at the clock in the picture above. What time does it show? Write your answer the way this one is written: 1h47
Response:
11h43
